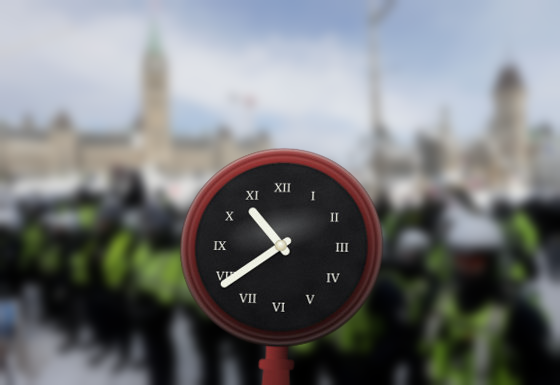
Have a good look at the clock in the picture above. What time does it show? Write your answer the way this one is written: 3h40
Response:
10h39
